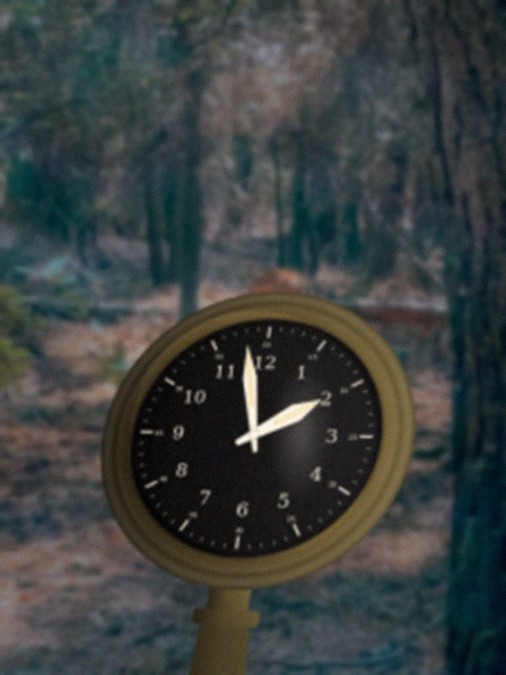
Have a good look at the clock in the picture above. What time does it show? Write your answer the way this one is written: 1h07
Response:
1h58
